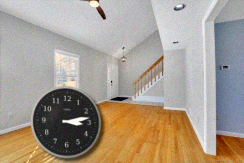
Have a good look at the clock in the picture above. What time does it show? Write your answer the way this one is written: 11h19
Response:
3h13
